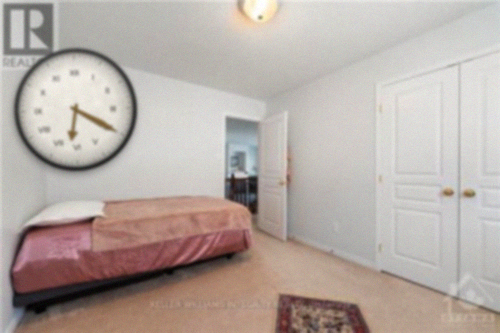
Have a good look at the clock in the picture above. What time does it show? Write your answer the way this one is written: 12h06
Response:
6h20
